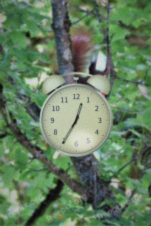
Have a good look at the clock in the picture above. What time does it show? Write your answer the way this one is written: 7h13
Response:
12h35
